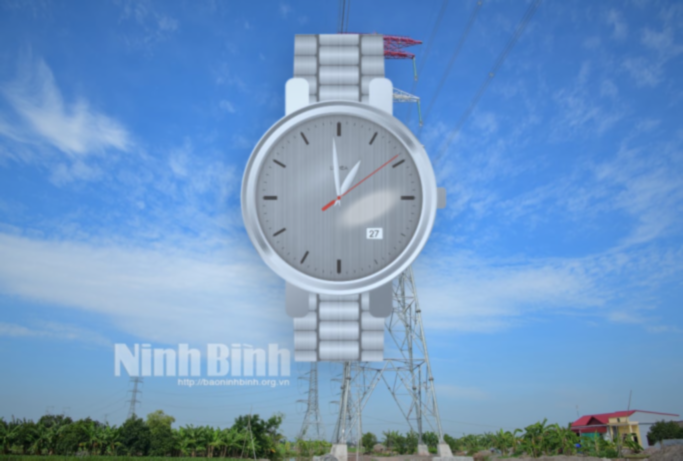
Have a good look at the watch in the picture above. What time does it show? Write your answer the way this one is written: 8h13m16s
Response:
12h59m09s
